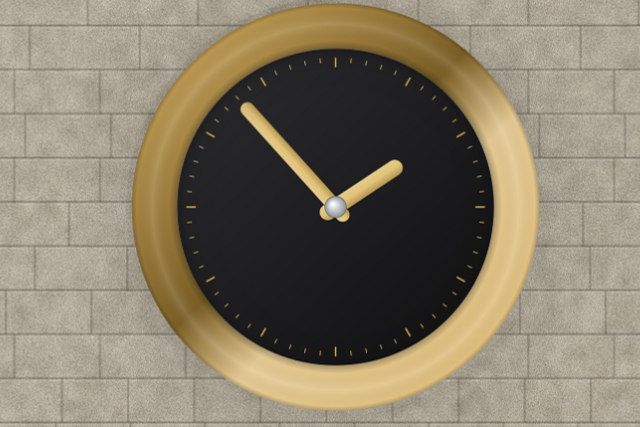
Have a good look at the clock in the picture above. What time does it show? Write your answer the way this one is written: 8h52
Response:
1h53
